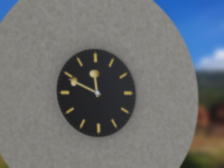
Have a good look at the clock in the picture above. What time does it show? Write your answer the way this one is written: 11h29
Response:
11h49
